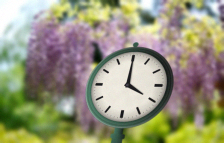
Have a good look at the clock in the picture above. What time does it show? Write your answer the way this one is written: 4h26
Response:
4h00
